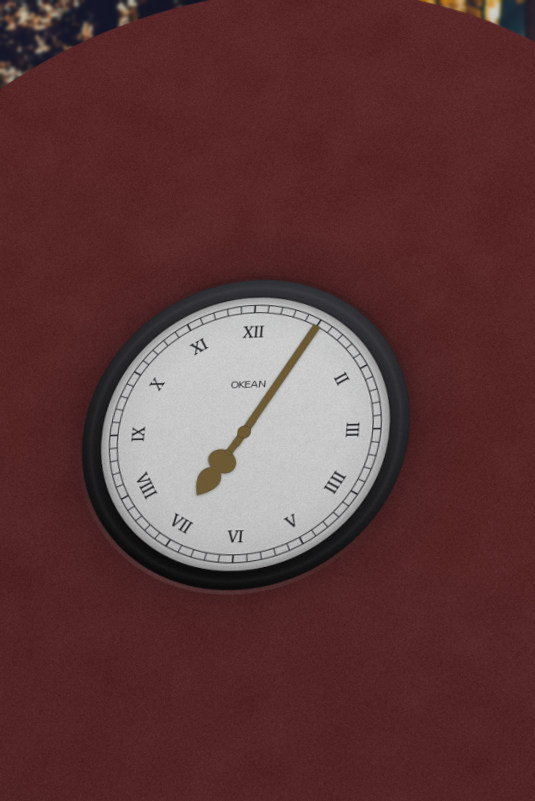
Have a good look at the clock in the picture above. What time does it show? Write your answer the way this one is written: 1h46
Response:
7h05
